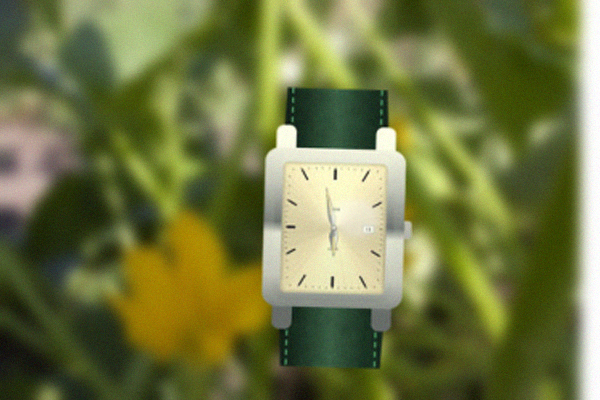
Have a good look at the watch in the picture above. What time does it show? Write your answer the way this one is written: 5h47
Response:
5h58
